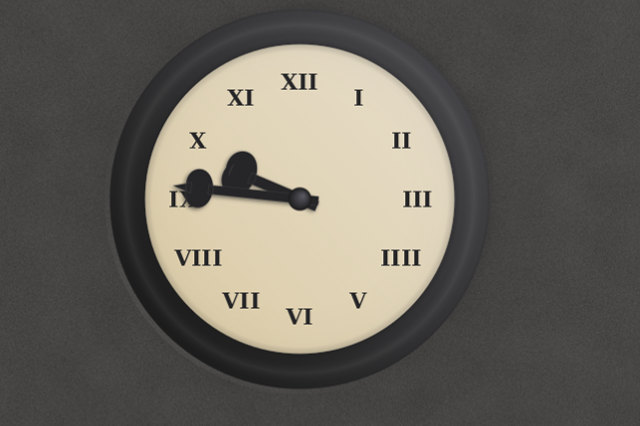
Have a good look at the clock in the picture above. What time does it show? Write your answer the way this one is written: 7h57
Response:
9h46
